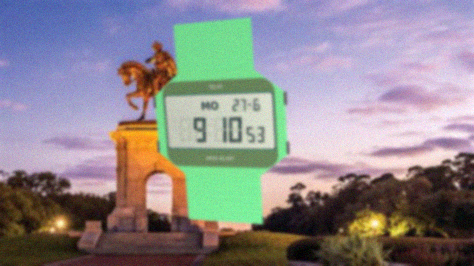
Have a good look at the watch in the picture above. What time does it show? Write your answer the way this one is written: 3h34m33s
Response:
9h10m53s
